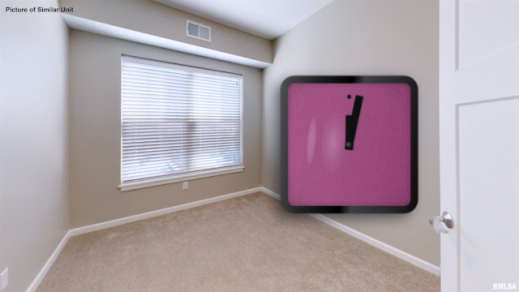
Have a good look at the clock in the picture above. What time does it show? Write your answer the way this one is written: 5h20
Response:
12h02
